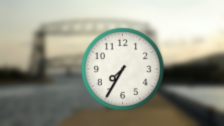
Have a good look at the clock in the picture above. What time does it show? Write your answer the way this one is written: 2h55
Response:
7h35
